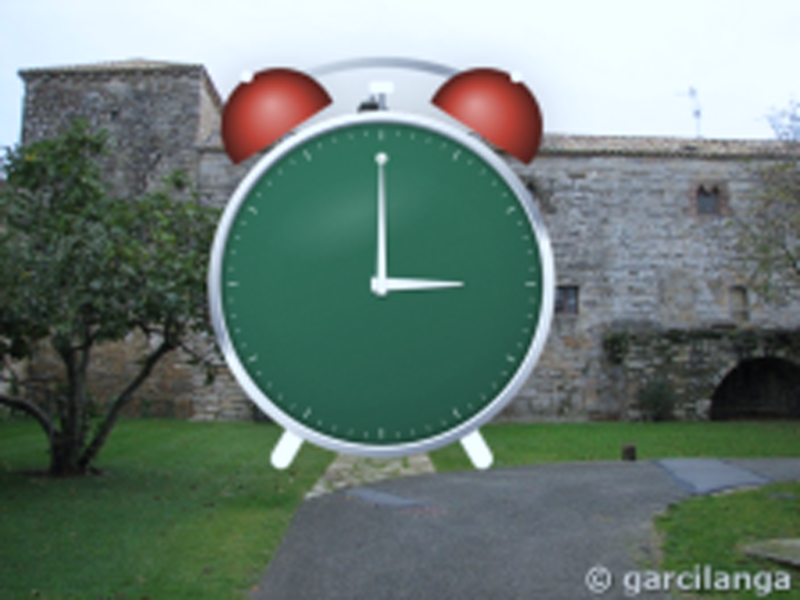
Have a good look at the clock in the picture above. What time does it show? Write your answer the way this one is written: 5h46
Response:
3h00
